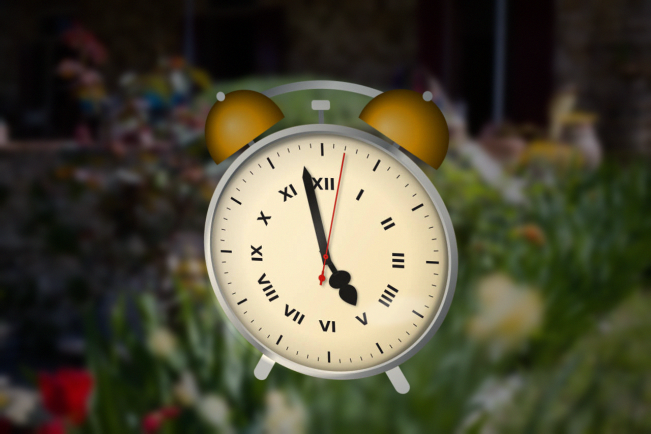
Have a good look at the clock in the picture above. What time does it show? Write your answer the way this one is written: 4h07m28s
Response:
4h58m02s
